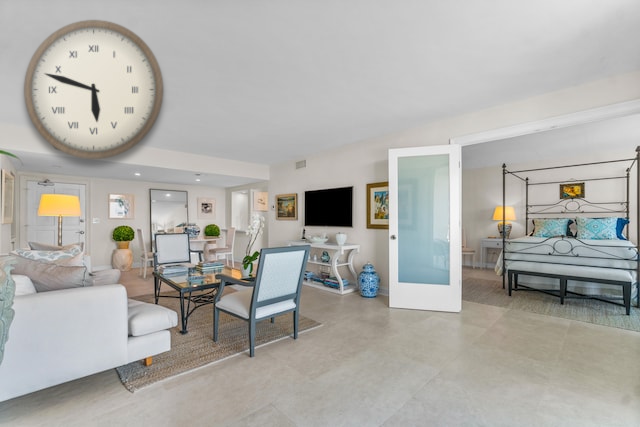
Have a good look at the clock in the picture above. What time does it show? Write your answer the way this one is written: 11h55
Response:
5h48
